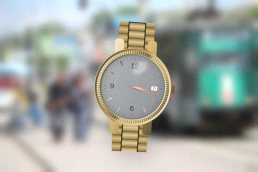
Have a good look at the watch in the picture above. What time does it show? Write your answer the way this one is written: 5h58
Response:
3h18
